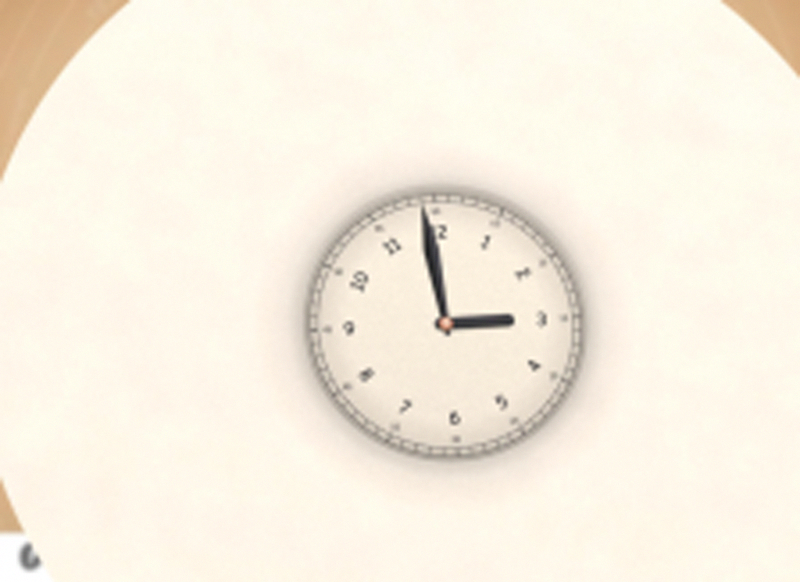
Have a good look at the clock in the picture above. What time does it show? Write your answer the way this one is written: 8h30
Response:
2h59
